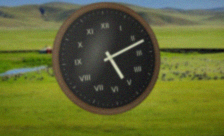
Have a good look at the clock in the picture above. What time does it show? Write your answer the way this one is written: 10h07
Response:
5h12
